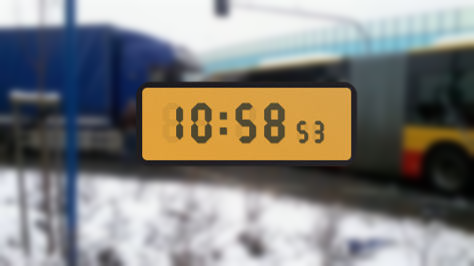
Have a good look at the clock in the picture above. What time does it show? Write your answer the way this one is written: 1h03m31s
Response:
10h58m53s
